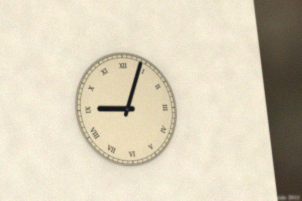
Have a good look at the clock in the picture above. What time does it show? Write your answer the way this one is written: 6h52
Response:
9h04
